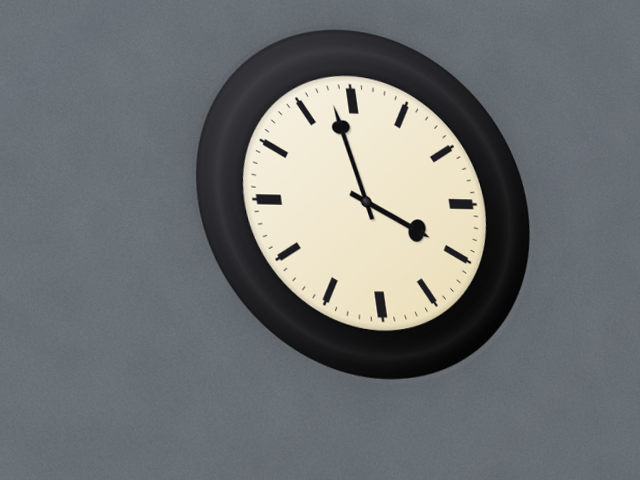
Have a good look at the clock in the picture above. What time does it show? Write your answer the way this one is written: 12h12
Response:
3h58
